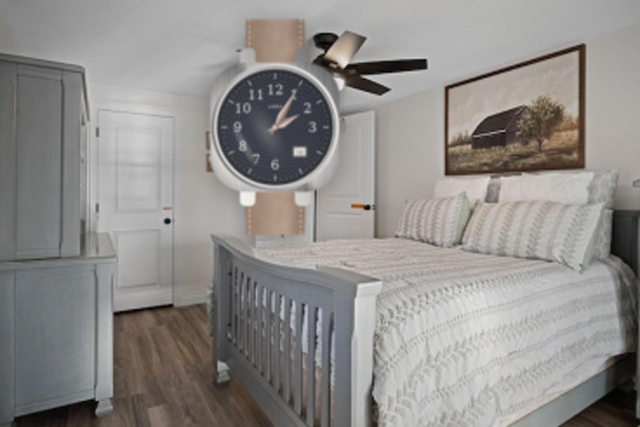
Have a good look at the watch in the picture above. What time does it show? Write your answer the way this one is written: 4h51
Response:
2h05
